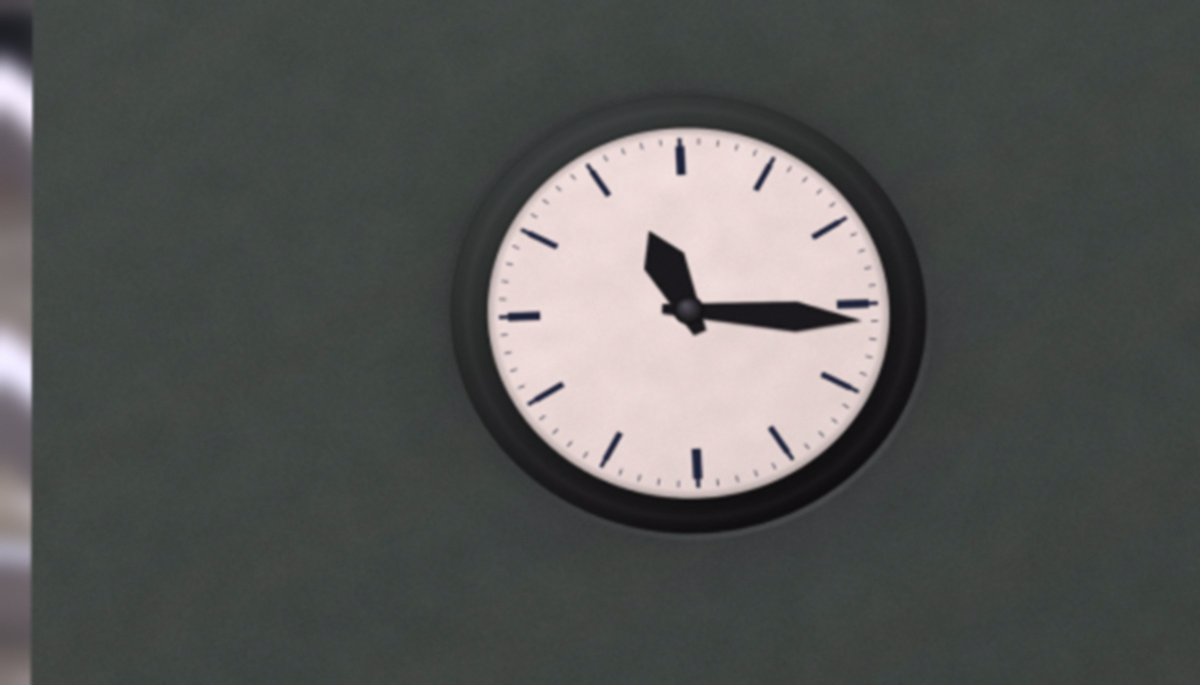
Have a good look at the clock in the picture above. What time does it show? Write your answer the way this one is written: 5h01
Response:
11h16
